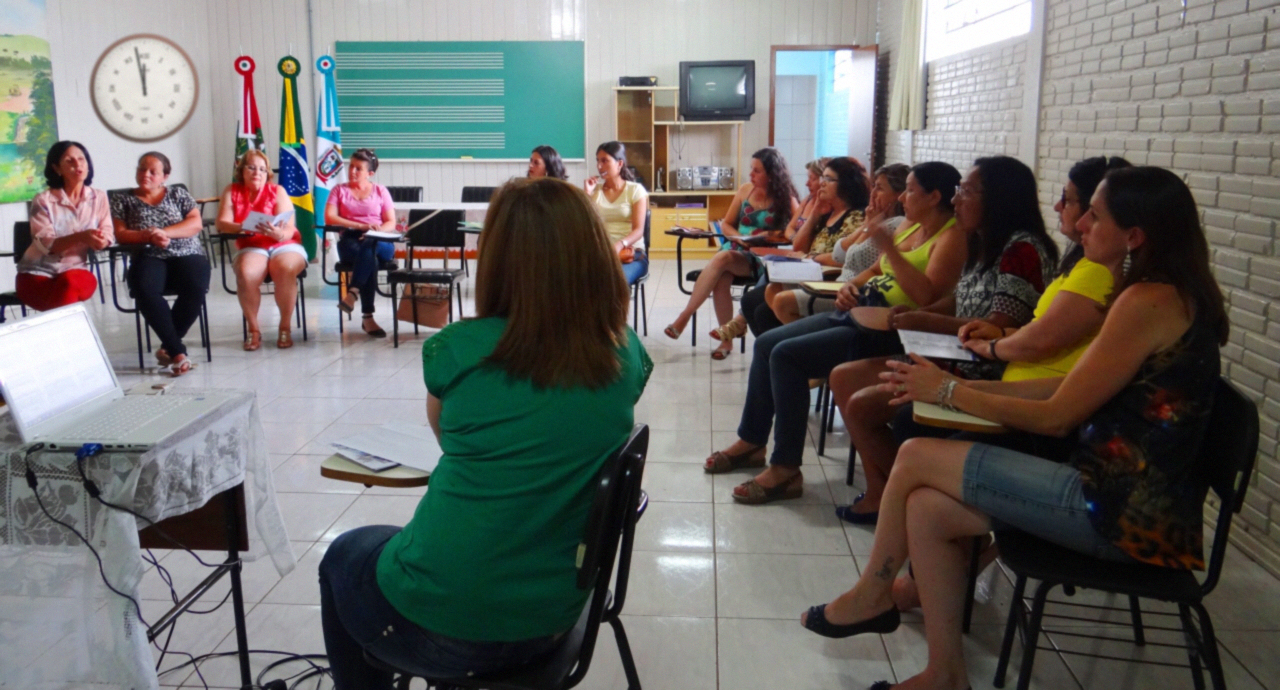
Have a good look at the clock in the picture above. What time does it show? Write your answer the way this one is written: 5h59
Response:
11h58
